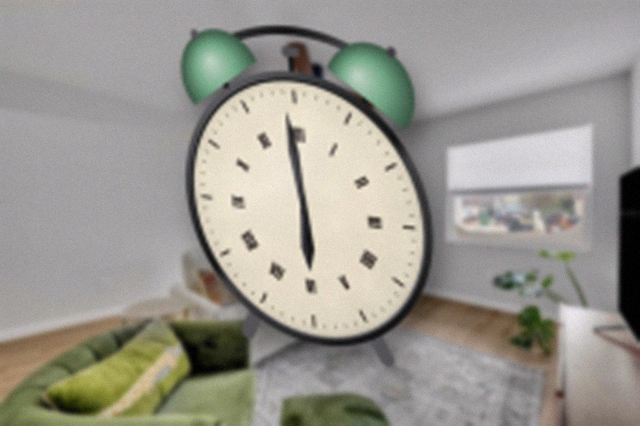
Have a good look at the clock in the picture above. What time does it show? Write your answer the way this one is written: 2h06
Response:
5h59
